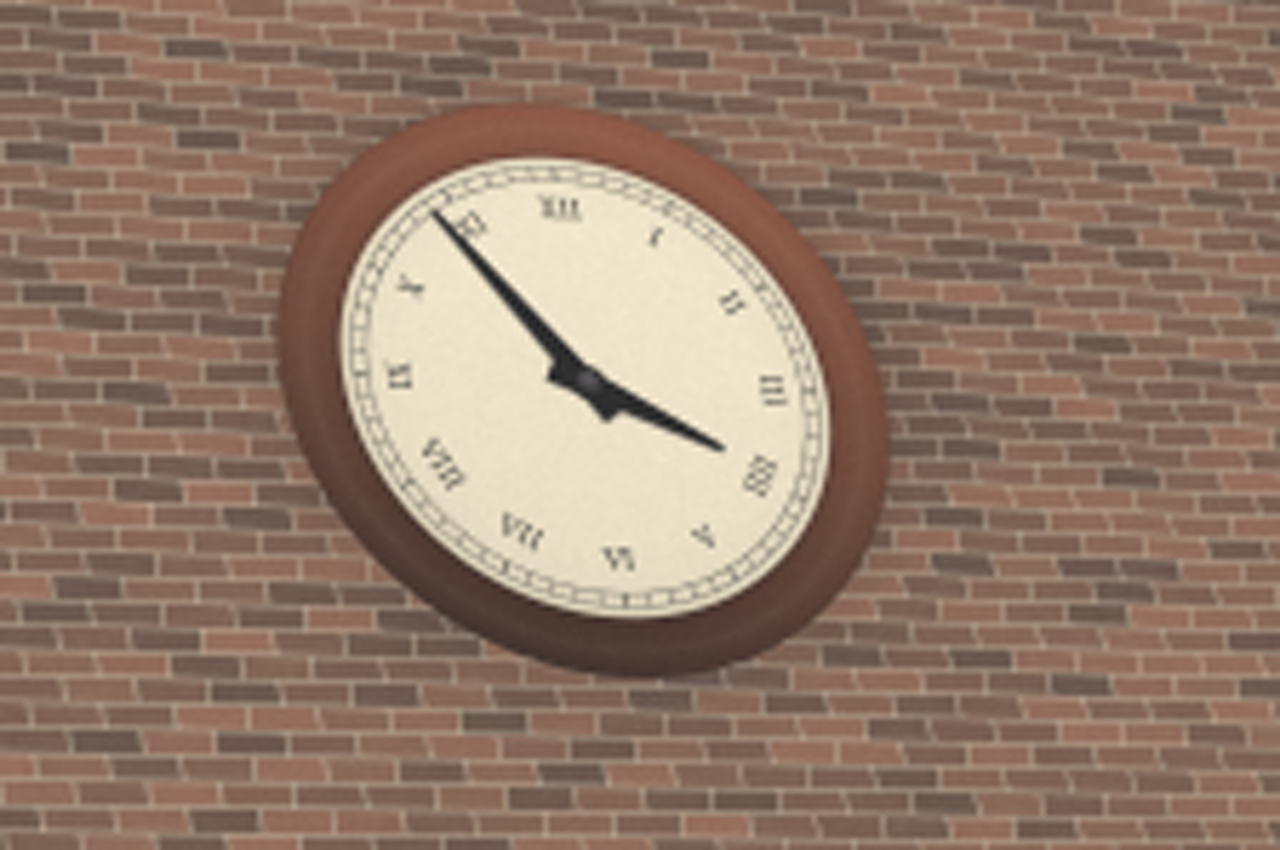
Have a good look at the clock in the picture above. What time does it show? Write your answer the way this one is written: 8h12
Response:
3h54
